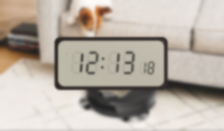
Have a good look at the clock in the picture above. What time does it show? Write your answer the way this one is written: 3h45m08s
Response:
12h13m18s
